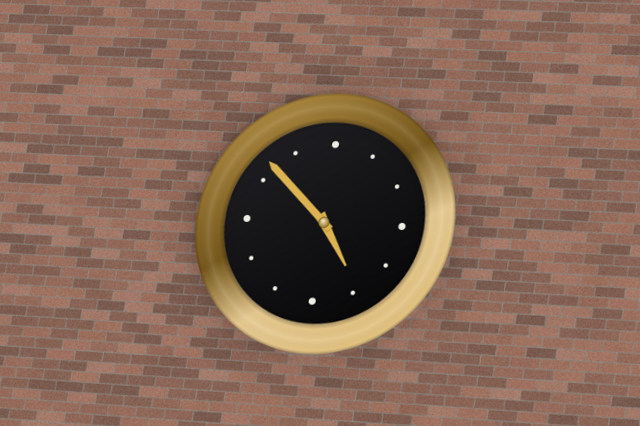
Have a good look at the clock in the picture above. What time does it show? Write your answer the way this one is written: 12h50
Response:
4h52
